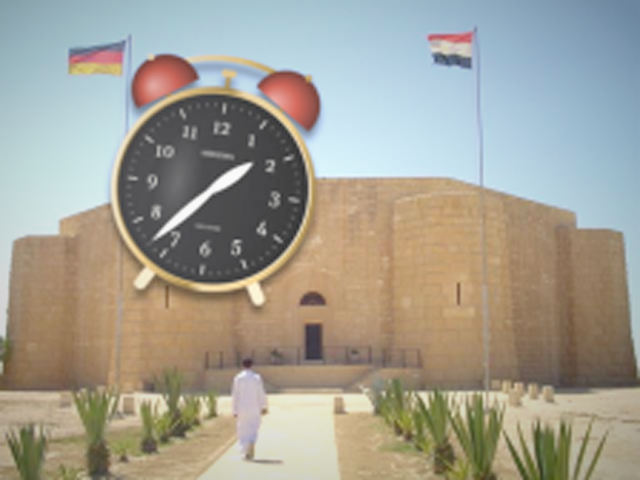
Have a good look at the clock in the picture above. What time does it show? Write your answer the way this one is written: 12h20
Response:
1h37
